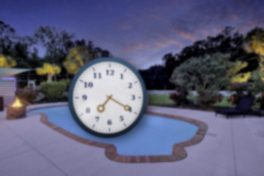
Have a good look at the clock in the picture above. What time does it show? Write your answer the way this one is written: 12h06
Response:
7h20
